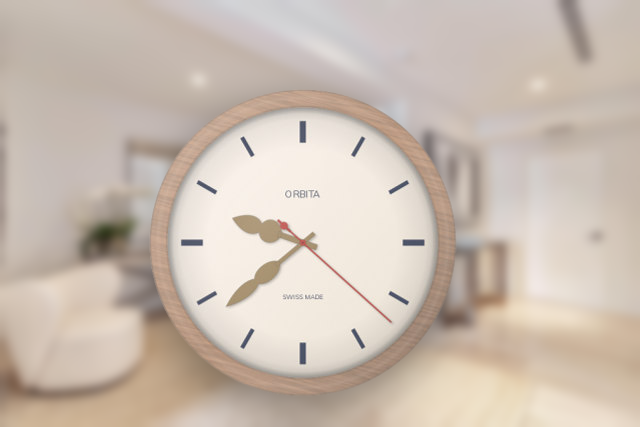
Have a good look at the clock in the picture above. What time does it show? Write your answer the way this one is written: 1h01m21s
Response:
9h38m22s
